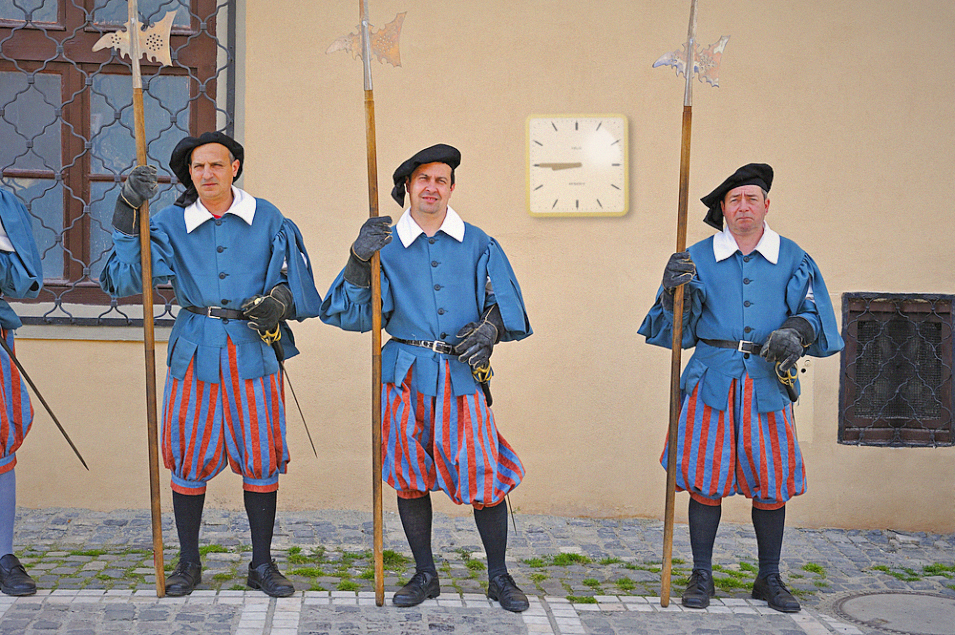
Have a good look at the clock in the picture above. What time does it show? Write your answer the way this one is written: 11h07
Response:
8h45
